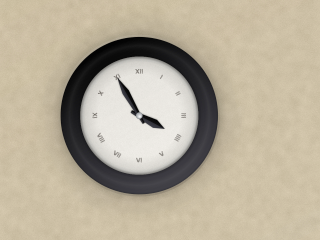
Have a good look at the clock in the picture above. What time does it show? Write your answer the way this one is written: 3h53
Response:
3h55
